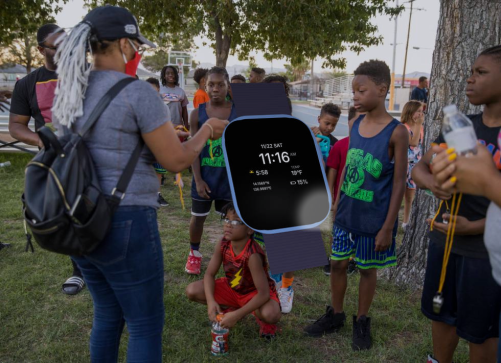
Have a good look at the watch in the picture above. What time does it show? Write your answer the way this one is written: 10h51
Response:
11h16
